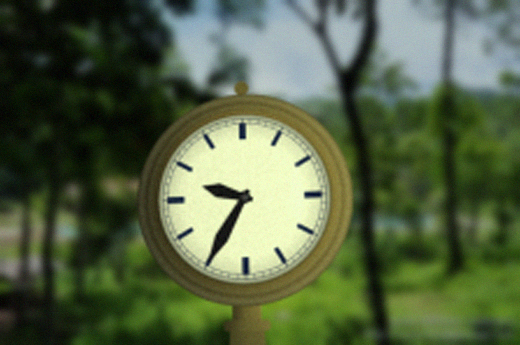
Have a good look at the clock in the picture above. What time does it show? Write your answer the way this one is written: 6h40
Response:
9h35
